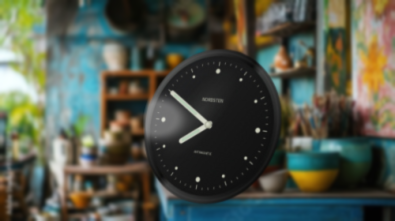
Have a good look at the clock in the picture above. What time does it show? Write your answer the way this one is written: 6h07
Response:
7h50
